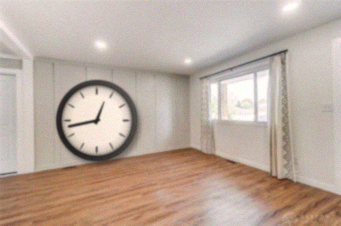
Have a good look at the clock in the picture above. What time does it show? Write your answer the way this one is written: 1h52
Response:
12h43
